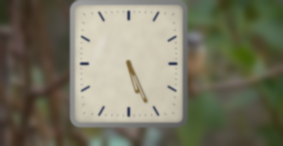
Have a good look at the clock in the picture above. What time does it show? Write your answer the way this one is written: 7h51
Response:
5h26
